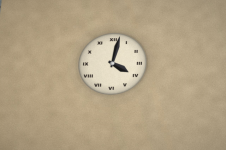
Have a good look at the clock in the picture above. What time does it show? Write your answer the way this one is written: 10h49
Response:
4h02
